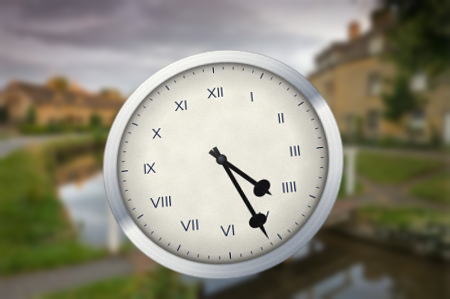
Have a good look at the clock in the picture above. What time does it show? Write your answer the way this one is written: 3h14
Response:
4h26
